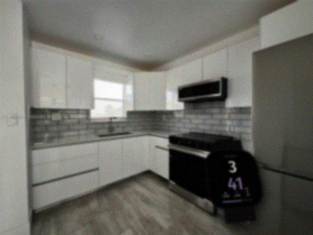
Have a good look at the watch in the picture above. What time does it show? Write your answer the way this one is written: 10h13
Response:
3h41
